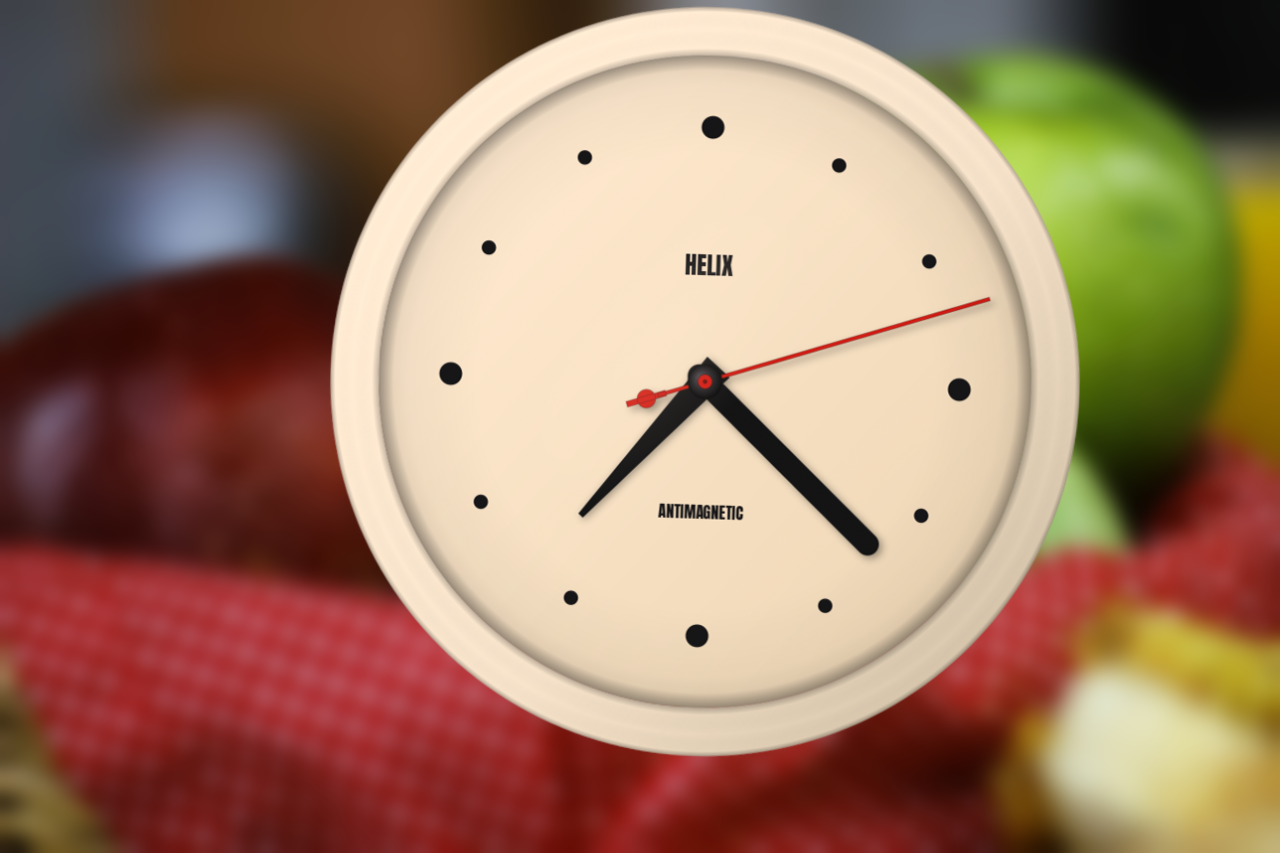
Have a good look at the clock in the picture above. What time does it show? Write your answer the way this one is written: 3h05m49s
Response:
7h22m12s
